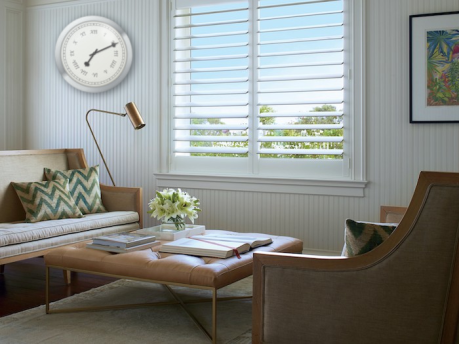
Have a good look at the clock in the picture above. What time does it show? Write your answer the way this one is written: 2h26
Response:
7h11
